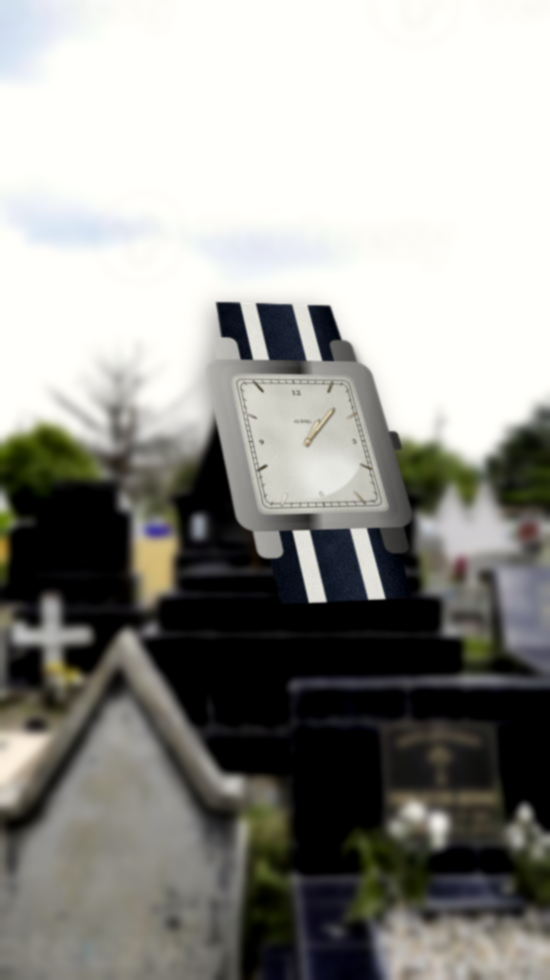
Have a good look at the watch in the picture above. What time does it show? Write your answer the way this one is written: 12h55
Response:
1h07
